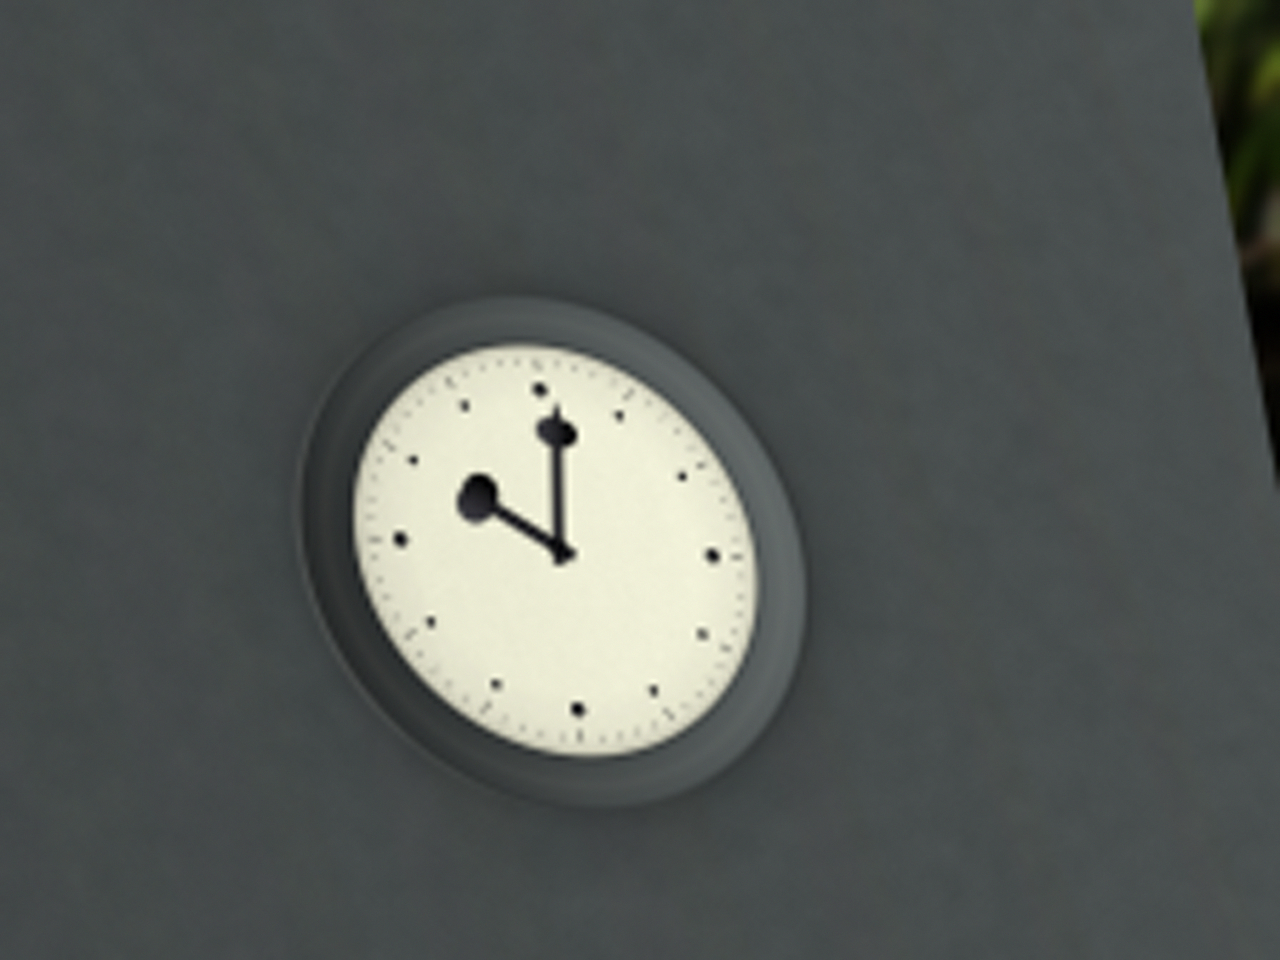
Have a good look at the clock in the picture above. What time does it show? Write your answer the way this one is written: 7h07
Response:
10h01
